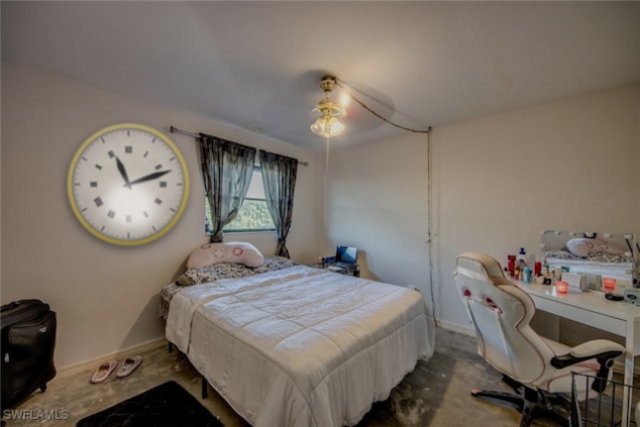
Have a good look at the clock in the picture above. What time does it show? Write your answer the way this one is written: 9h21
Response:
11h12
